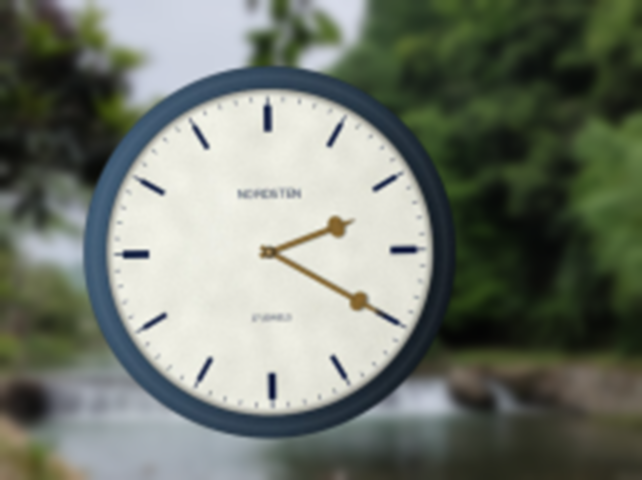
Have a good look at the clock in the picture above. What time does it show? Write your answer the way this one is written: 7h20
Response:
2h20
